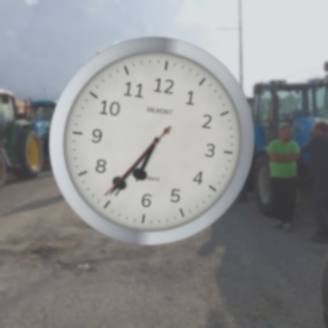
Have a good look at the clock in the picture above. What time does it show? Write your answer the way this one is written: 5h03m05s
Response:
6h35m36s
